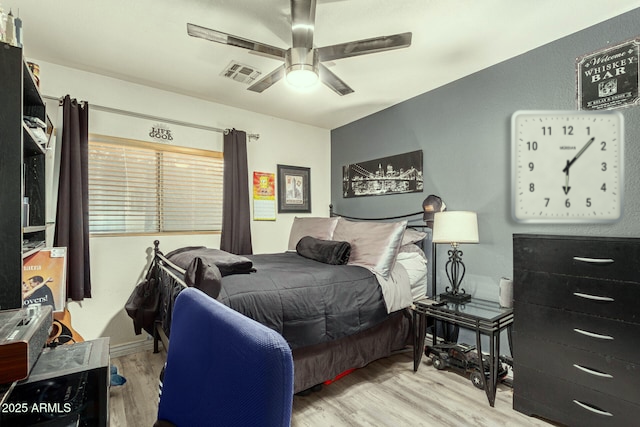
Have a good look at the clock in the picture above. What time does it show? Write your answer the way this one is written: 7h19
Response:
6h07
